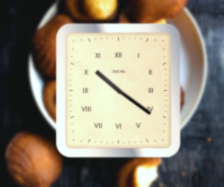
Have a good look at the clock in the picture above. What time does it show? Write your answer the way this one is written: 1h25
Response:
10h21
